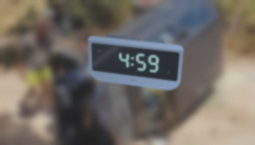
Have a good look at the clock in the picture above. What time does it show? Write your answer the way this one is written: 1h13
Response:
4h59
